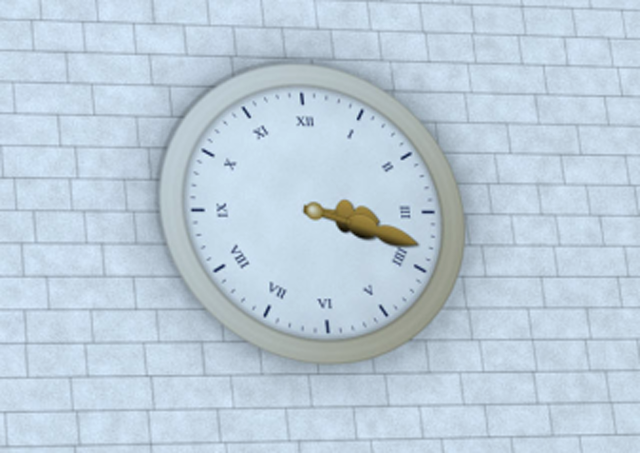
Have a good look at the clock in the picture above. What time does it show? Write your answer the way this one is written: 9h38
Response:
3h18
